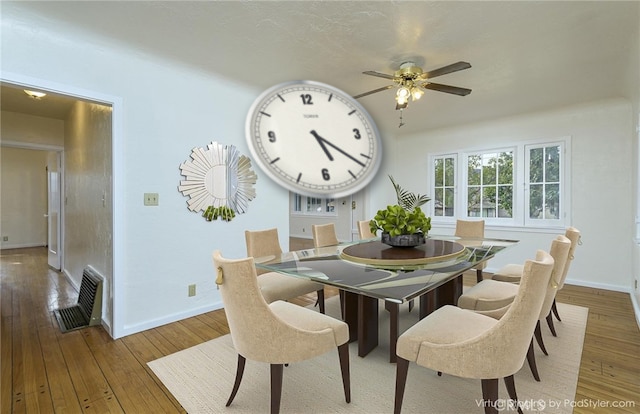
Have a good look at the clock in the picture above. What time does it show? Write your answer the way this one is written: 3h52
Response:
5h22
